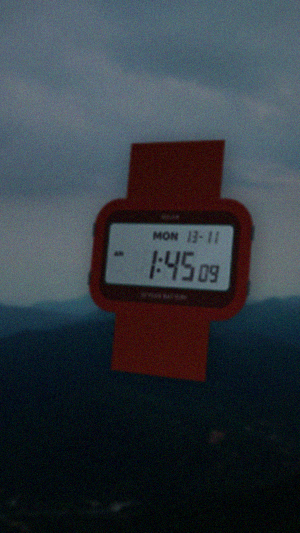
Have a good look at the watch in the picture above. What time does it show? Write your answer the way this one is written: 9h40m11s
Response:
1h45m09s
